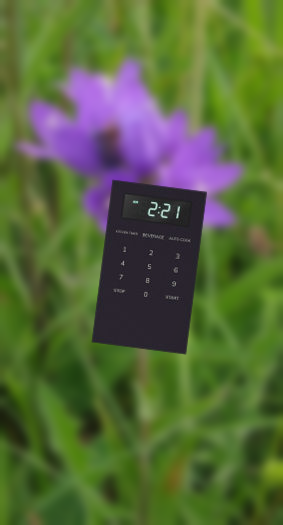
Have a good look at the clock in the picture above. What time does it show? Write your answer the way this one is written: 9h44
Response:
2h21
